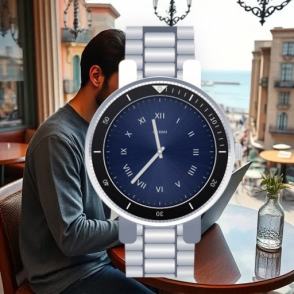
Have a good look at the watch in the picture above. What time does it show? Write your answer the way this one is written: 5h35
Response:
11h37
